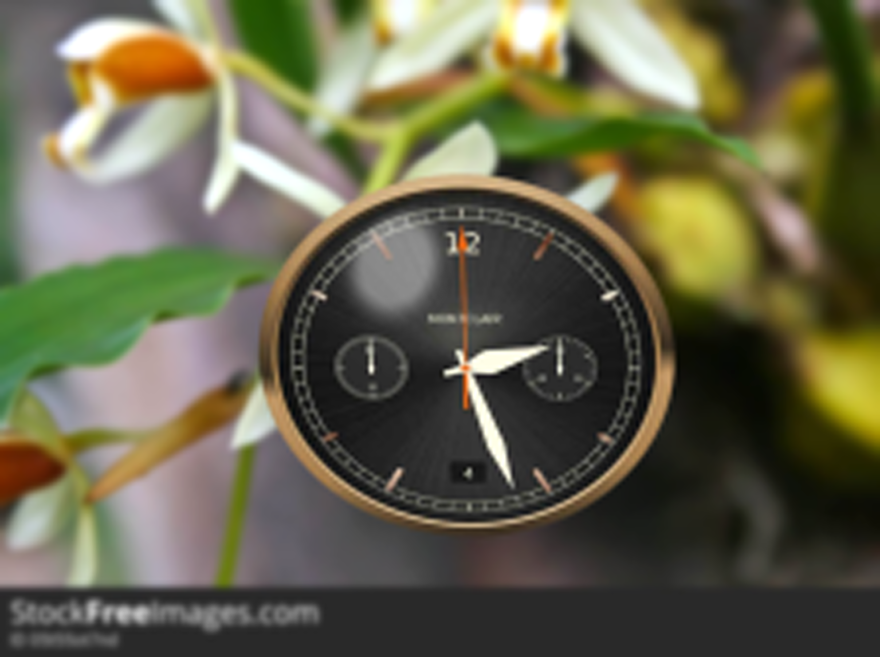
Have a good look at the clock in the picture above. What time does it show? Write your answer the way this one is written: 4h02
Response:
2h27
